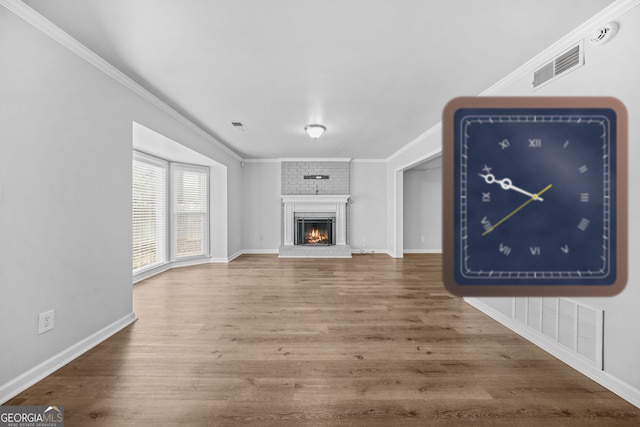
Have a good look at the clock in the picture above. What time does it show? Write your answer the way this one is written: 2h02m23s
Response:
9h48m39s
